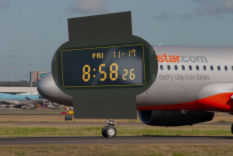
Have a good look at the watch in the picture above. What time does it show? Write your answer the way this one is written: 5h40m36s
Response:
8h58m26s
